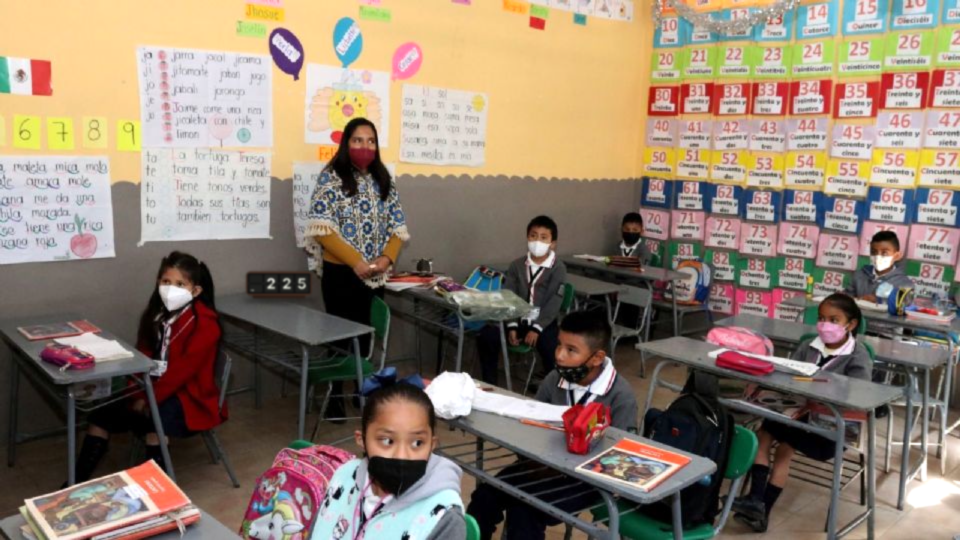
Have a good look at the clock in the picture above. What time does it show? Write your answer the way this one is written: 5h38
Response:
2h25
